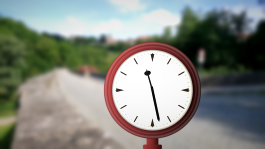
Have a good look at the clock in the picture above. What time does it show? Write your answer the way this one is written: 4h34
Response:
11h28
